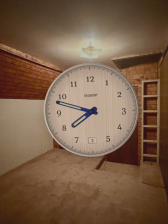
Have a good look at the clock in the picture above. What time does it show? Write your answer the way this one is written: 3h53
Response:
7h48
